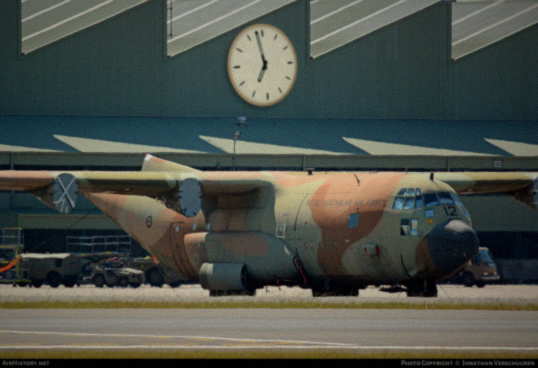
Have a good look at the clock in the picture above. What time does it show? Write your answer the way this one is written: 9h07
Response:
6h58
